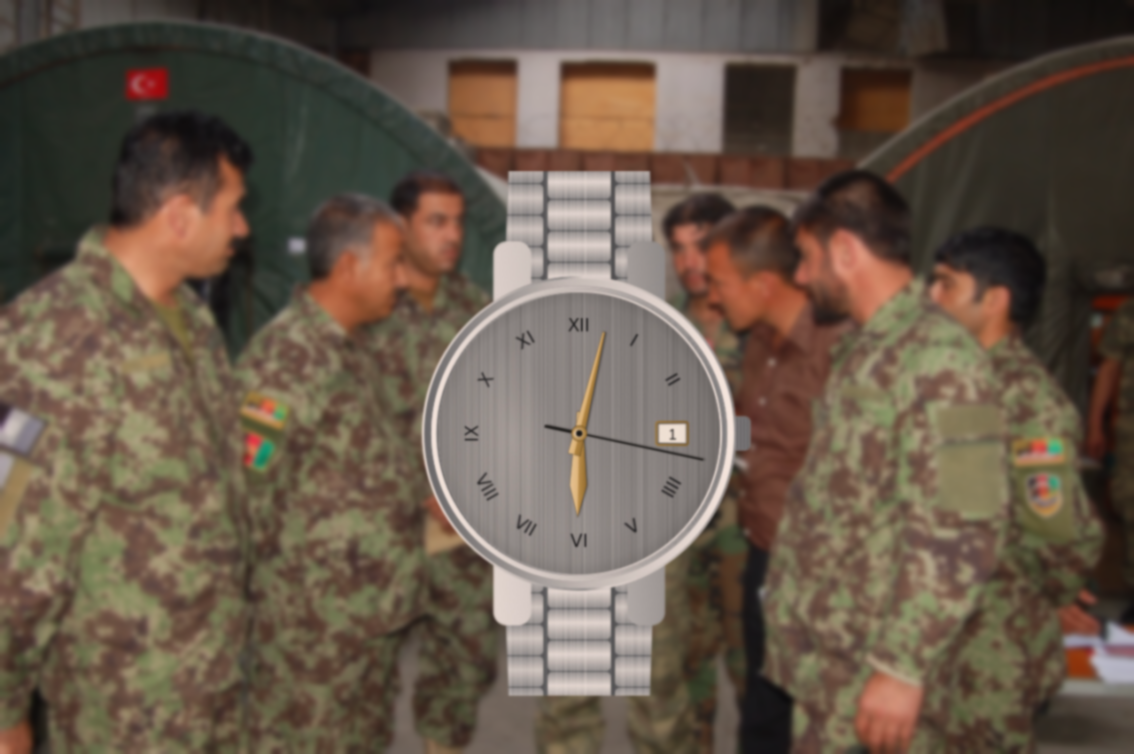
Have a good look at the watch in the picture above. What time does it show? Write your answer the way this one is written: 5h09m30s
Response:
6h02m17s
